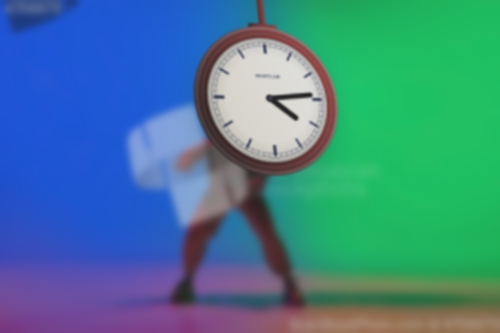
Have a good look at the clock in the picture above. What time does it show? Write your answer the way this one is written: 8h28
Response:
4h14
